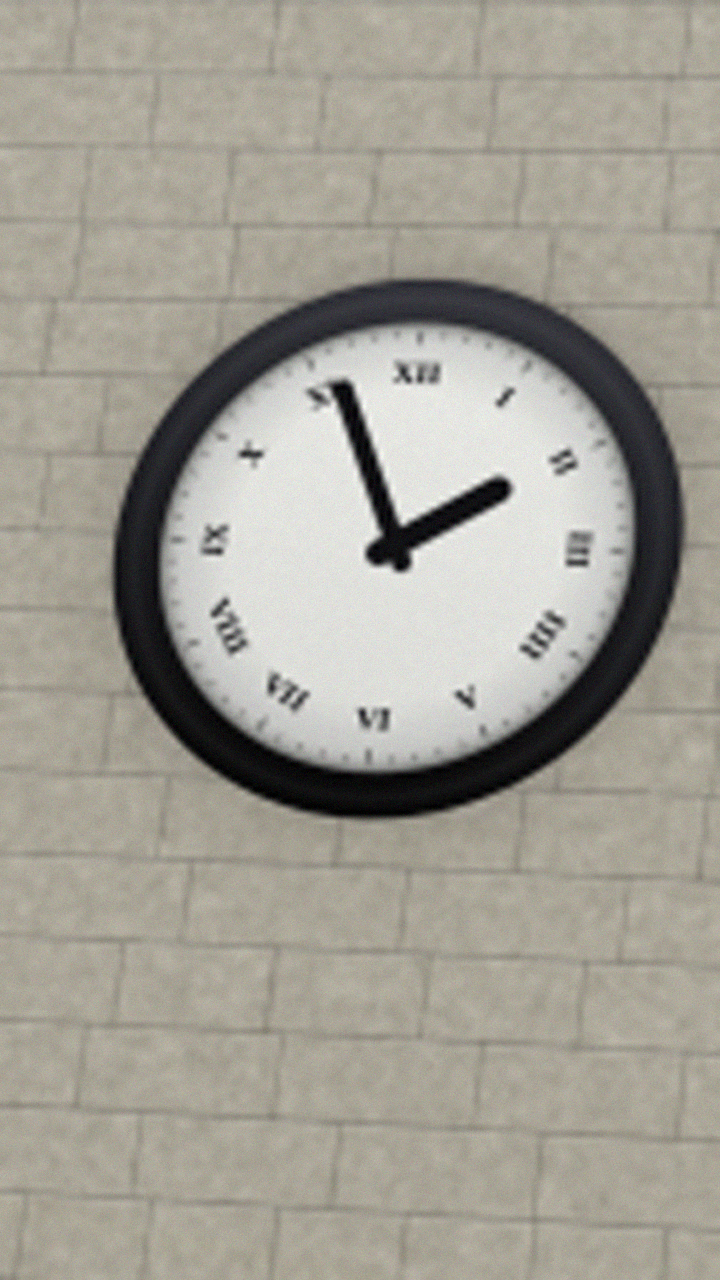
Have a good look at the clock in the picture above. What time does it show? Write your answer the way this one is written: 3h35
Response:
1h56
